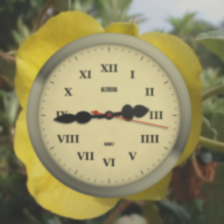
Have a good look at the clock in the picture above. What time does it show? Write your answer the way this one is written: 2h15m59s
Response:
2h44m17s
